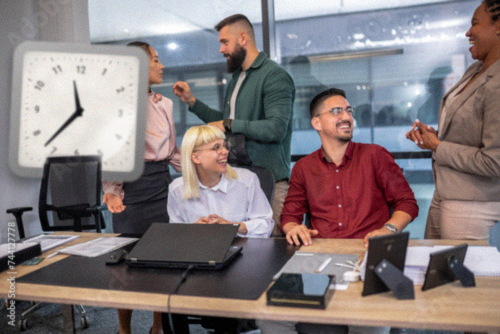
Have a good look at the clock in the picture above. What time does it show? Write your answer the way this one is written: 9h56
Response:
11h37
